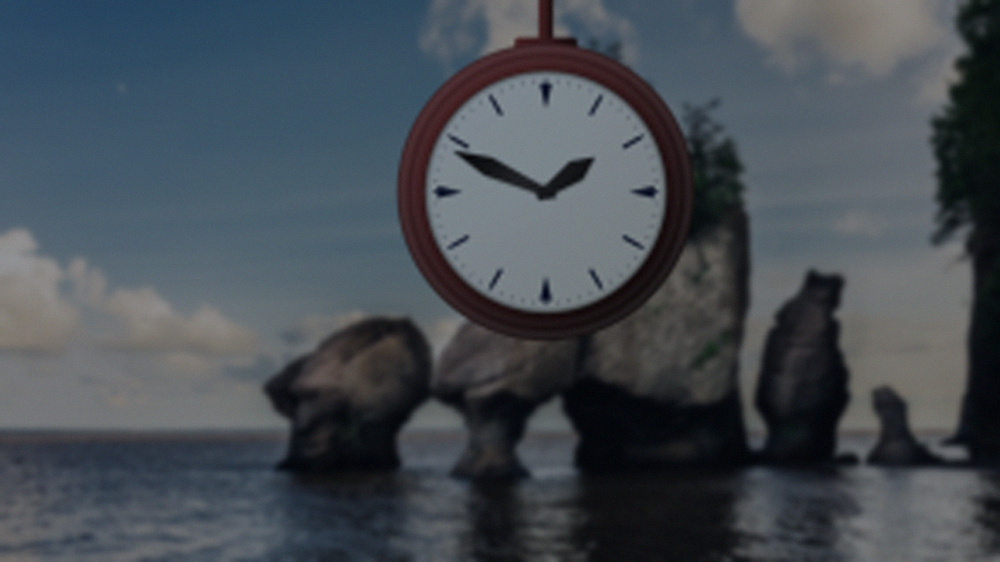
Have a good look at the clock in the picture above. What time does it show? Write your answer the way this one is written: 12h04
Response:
1h49
